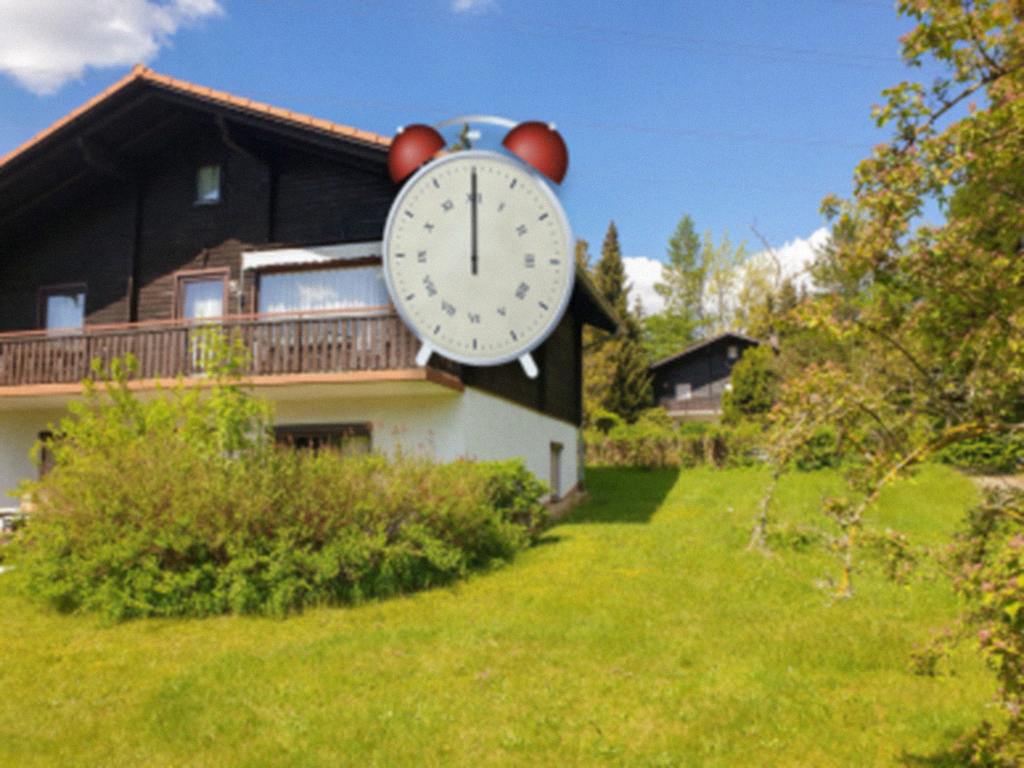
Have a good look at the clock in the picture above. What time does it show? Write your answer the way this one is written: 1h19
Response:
12h00
